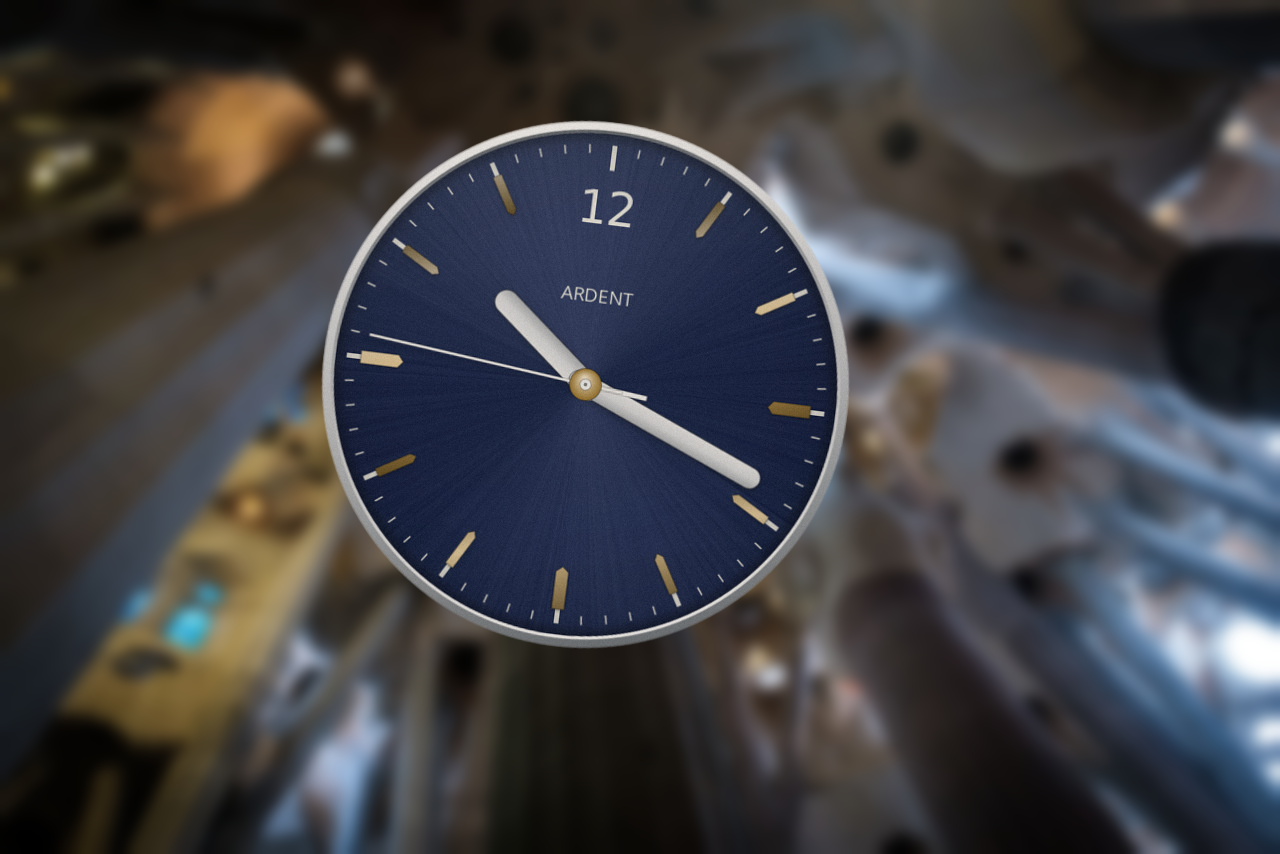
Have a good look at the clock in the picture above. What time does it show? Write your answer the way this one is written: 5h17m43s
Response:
10h18m46s
